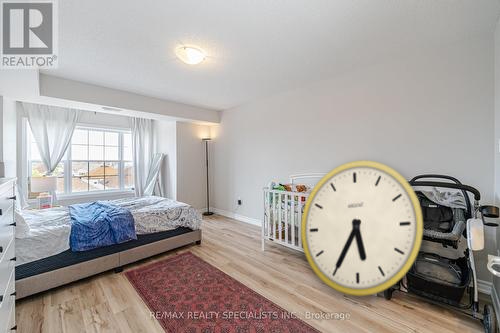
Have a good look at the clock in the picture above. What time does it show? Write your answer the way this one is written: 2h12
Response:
5h35
